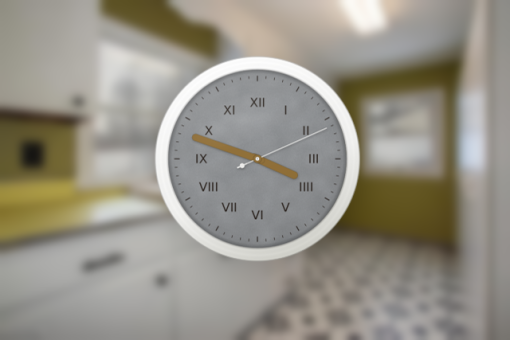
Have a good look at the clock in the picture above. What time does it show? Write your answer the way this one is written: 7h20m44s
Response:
3h48m11s
